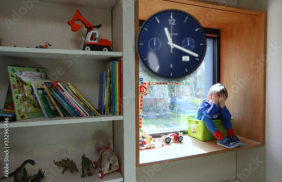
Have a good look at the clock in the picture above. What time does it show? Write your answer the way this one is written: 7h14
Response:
11h19
